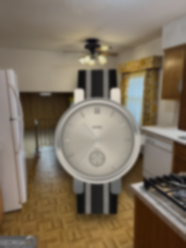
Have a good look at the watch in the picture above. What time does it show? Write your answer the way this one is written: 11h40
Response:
10h36
